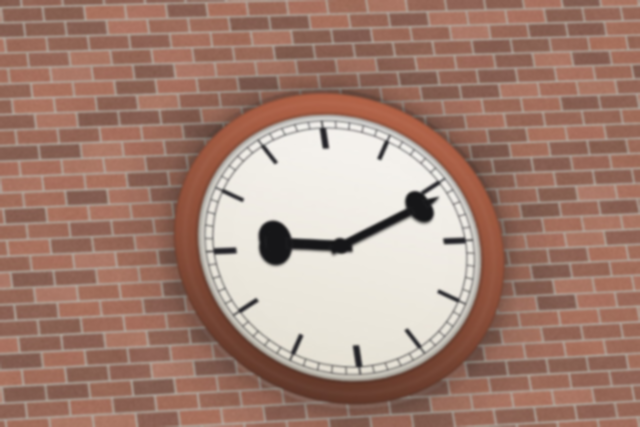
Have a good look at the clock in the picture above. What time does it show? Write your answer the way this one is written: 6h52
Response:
9h11
